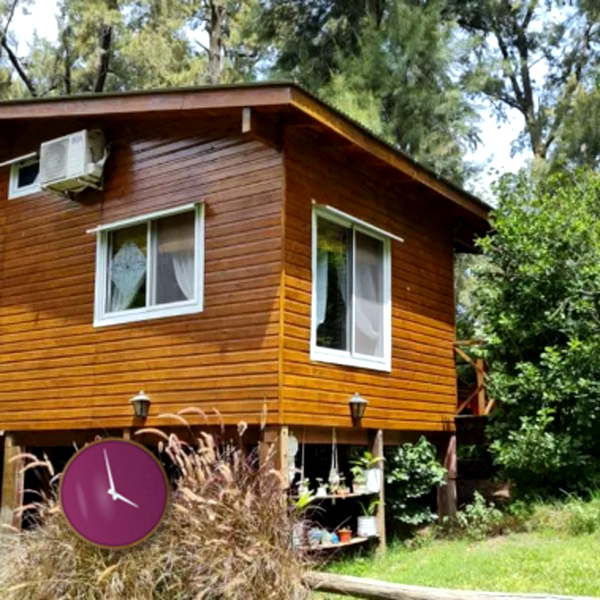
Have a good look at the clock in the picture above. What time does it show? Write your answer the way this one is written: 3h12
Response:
3h58
